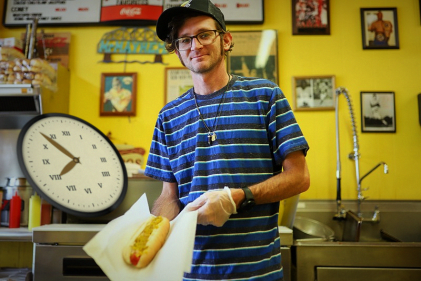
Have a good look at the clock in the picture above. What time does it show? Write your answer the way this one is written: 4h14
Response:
7h53
